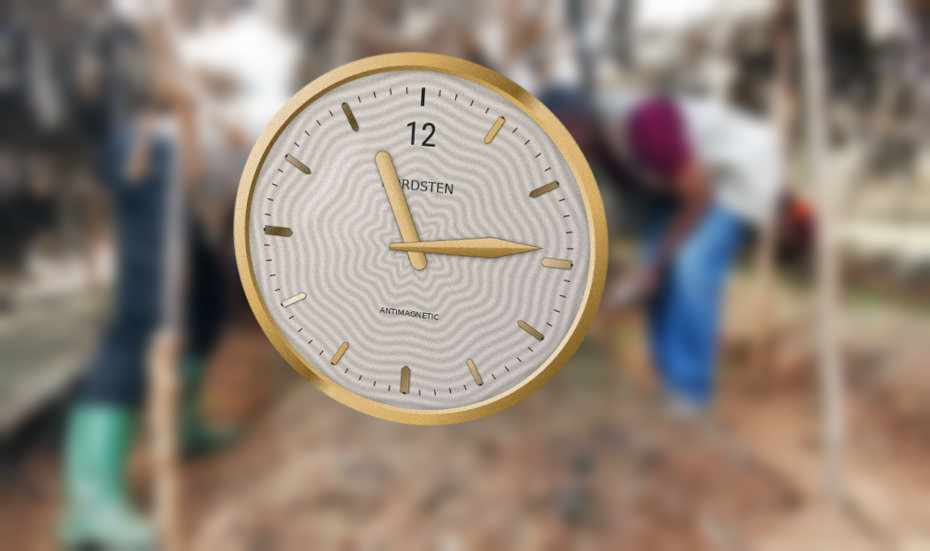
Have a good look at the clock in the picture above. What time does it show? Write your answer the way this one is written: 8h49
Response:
11h14
